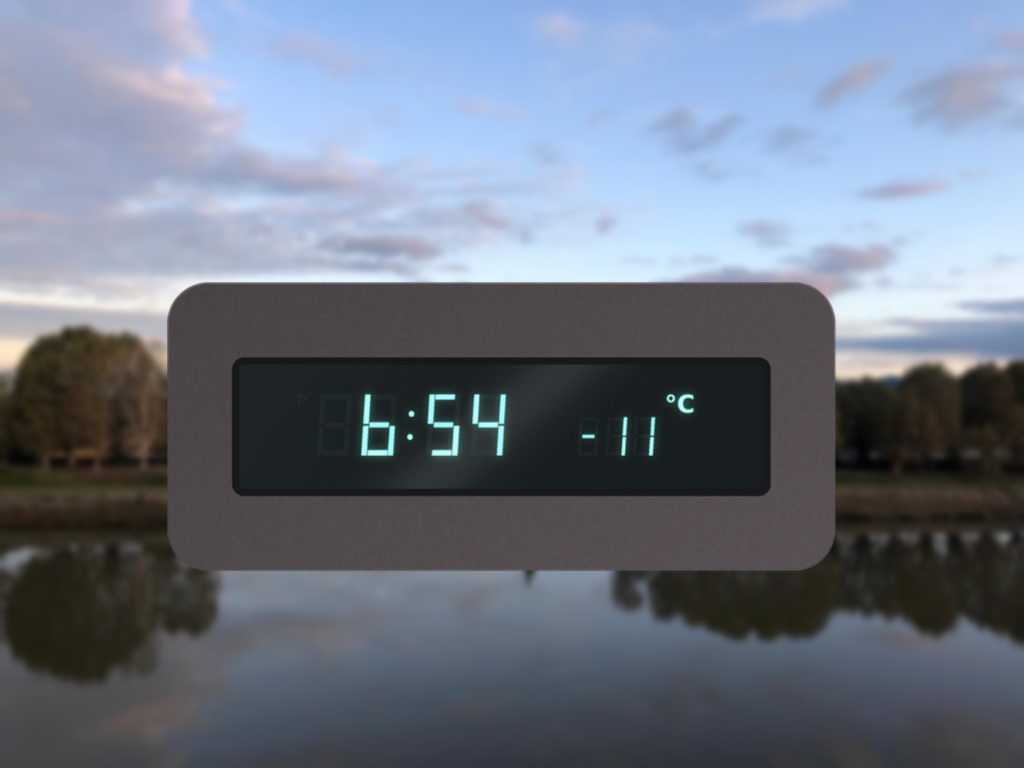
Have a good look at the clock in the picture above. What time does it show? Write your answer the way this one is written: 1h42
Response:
6h54
